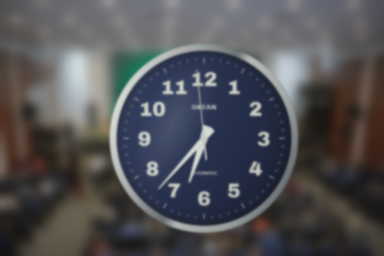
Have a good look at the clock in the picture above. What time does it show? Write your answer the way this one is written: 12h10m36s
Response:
6h36m59s
